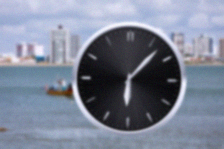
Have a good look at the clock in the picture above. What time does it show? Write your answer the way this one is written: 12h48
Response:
6h07
